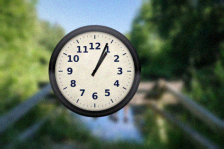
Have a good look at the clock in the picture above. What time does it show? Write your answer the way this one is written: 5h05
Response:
1h04
